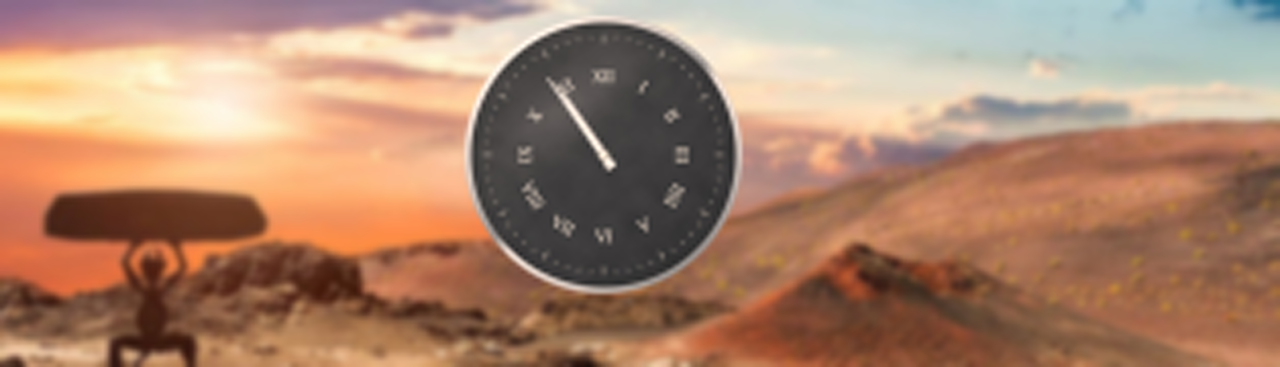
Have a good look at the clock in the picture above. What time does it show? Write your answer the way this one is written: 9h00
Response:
10h54
